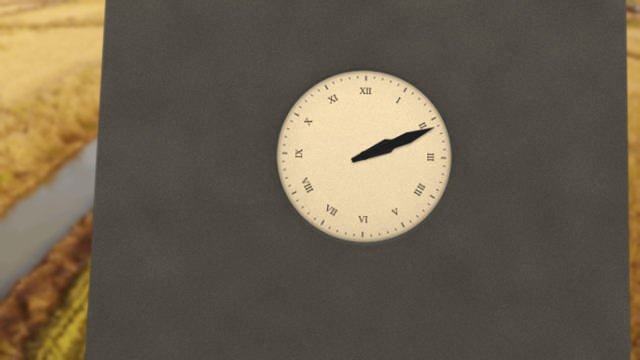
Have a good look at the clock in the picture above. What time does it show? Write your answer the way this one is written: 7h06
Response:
2h11
